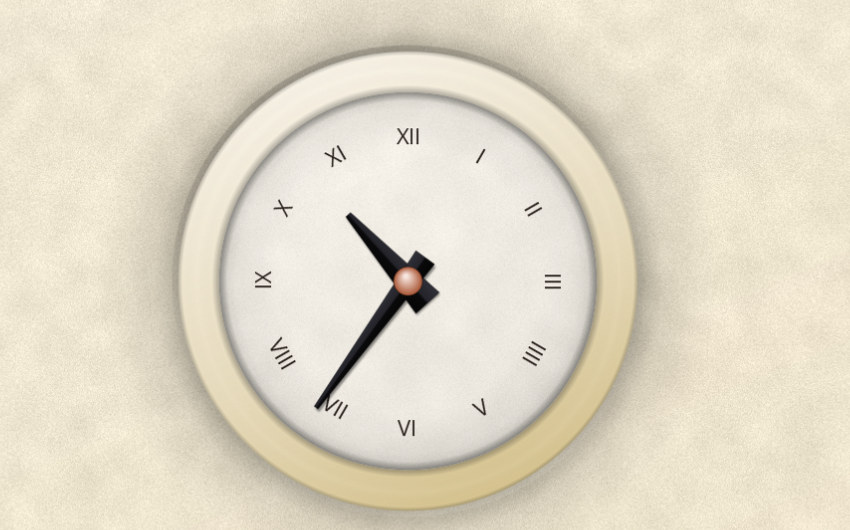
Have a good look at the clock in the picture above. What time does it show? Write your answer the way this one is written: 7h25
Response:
10h36
